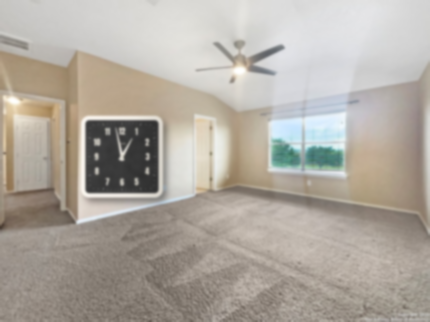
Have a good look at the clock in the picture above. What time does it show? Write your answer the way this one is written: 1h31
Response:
12h58
